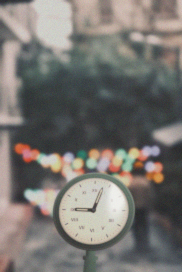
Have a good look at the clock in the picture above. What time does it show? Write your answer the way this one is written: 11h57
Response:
9h03
